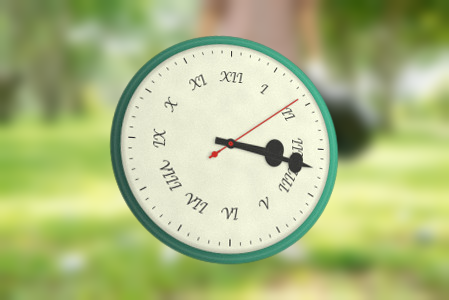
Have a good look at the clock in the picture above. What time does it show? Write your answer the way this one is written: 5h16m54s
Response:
3h17m09s
